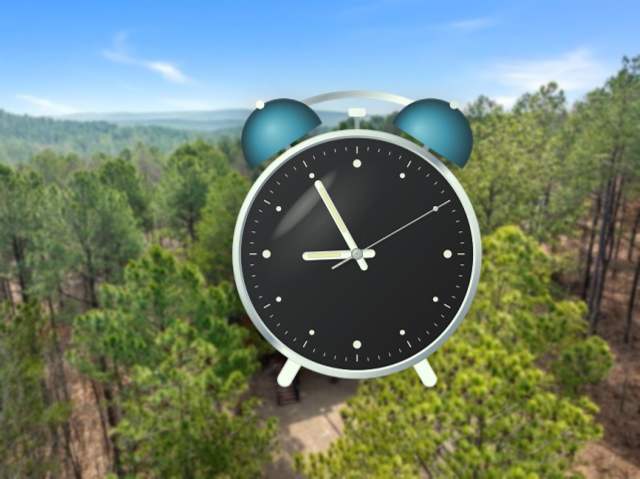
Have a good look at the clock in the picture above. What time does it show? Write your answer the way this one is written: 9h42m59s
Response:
8h55m10s
